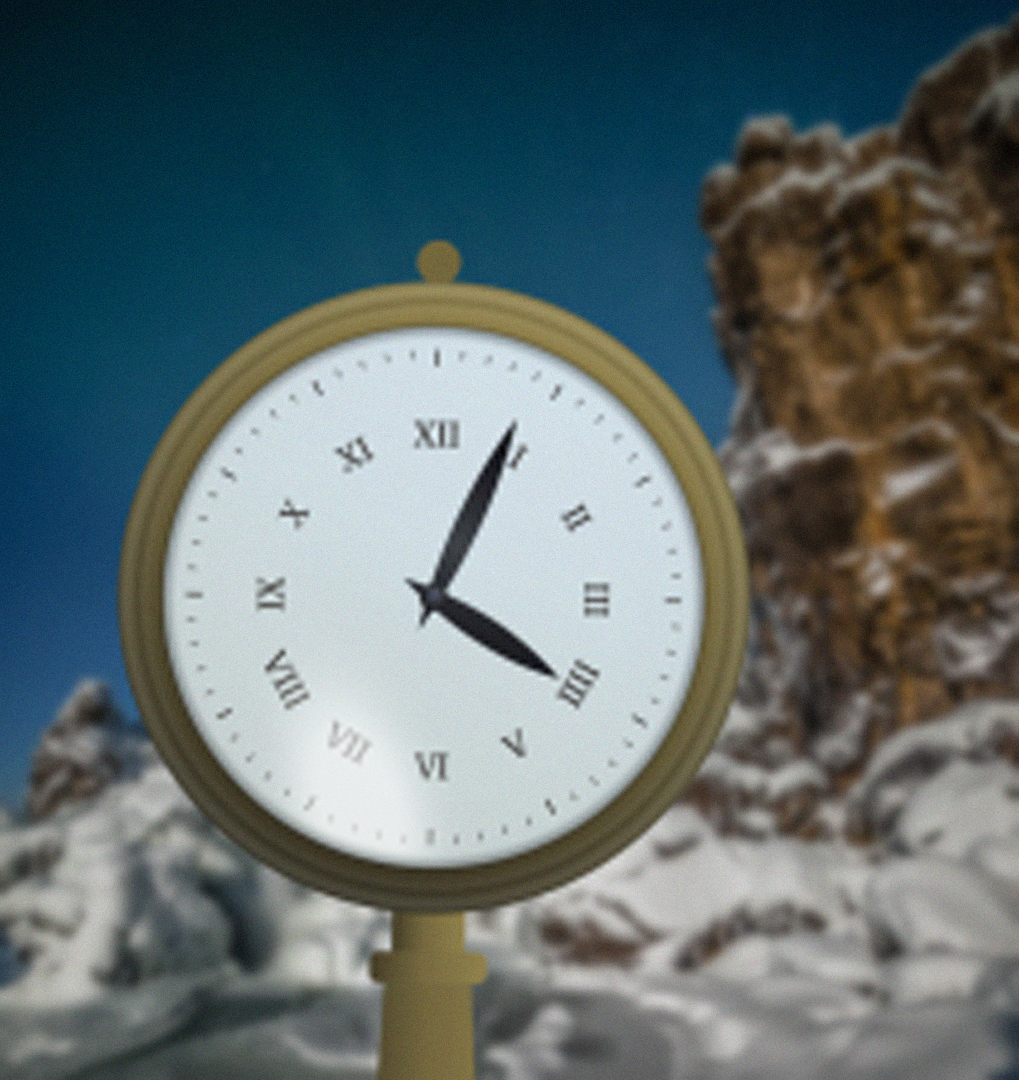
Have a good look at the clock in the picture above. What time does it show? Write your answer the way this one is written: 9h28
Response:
4h04
